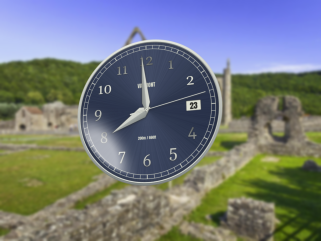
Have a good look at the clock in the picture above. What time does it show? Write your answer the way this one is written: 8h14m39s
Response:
7h59m13s
